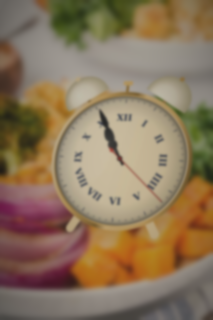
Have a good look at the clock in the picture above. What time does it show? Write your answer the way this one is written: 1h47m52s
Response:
10h55m22s
